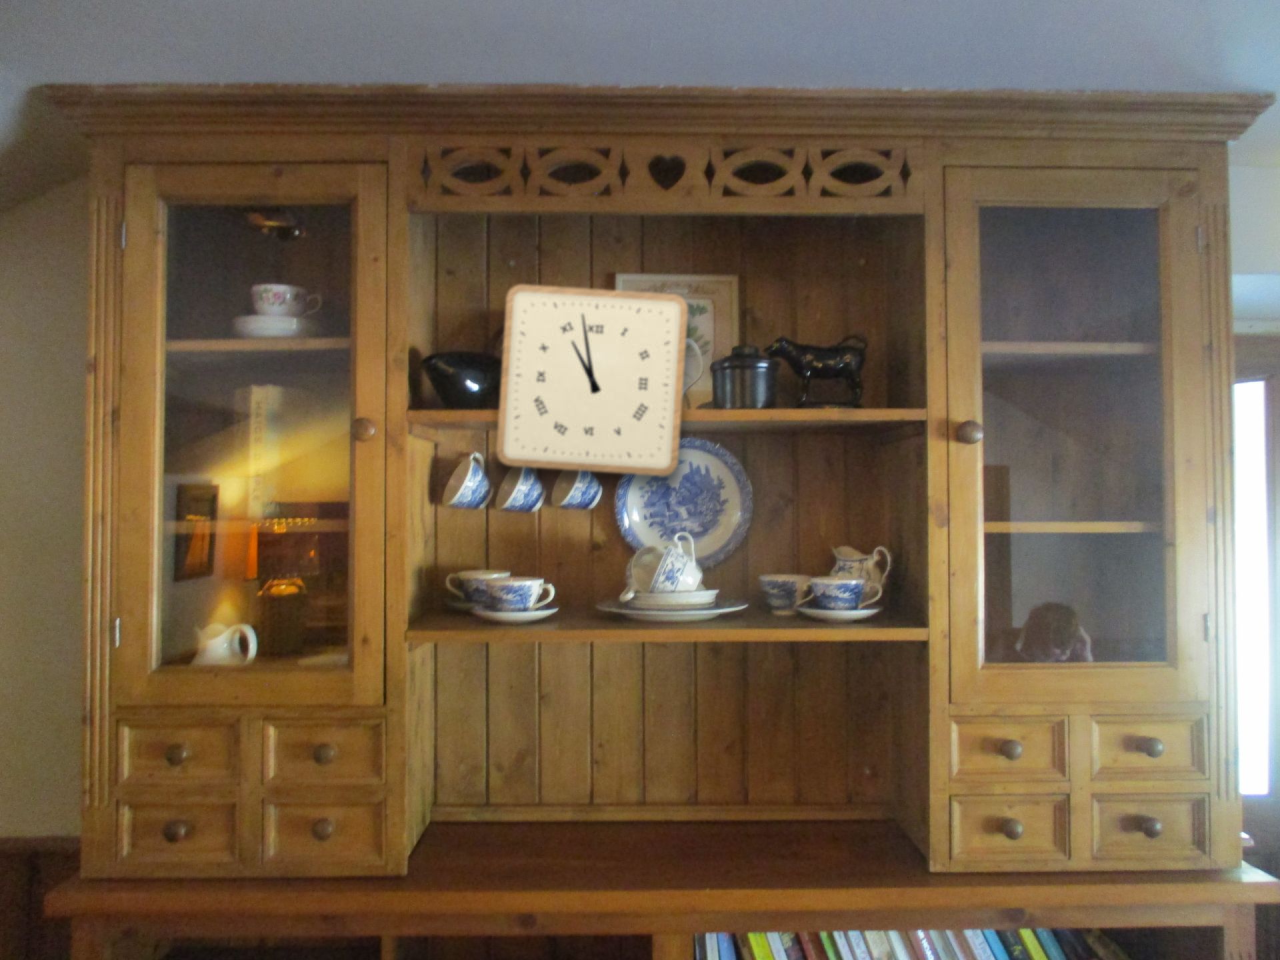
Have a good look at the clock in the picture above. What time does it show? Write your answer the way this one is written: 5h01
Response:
10h58
